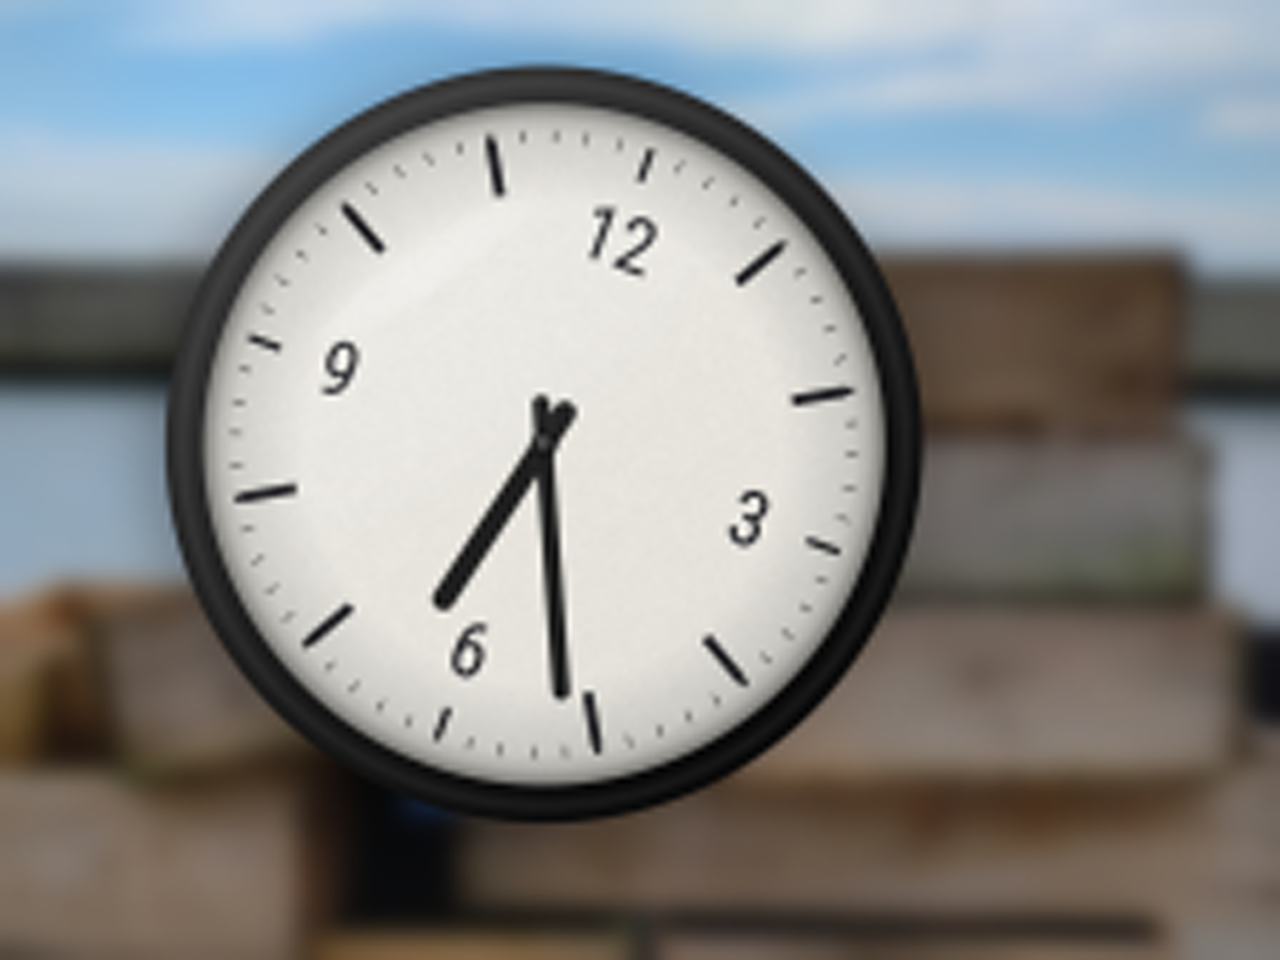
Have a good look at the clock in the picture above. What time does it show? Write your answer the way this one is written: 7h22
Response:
6h26
